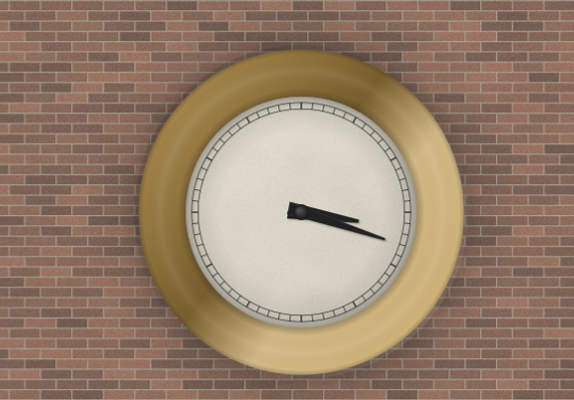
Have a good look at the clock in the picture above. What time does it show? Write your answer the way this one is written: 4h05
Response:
3h18
